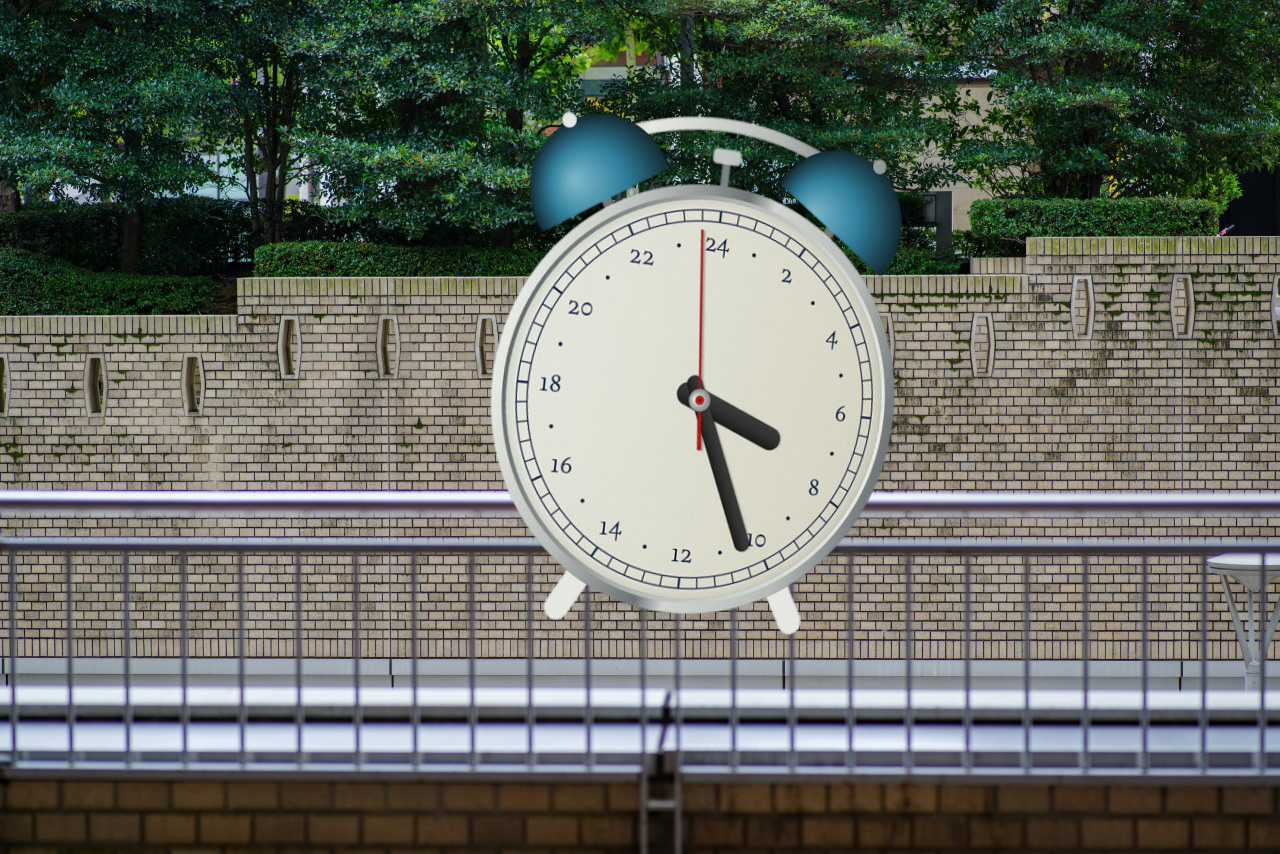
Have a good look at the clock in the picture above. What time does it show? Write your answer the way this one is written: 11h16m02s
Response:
7h25m59s
